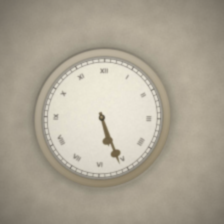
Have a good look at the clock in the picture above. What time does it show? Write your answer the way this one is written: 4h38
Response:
5h26
